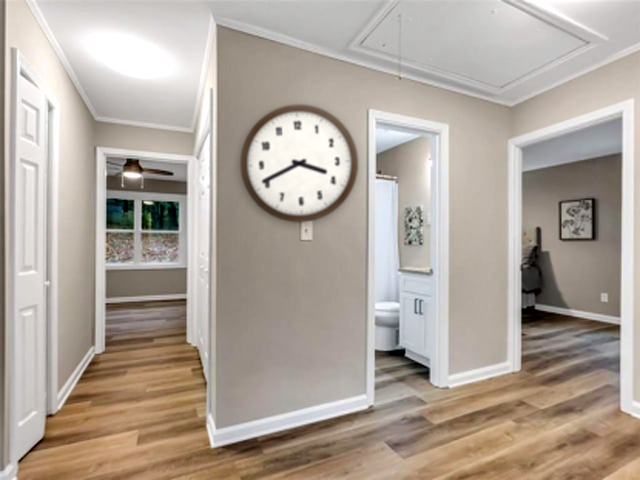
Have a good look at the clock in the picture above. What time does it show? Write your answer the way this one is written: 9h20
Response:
3h41
